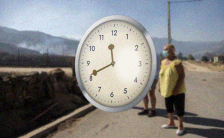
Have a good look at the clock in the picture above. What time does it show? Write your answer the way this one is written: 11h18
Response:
11h41
